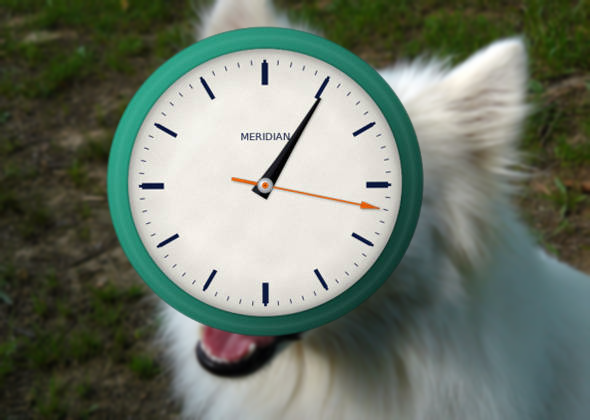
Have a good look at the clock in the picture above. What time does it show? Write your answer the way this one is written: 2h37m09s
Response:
1h05m17s
